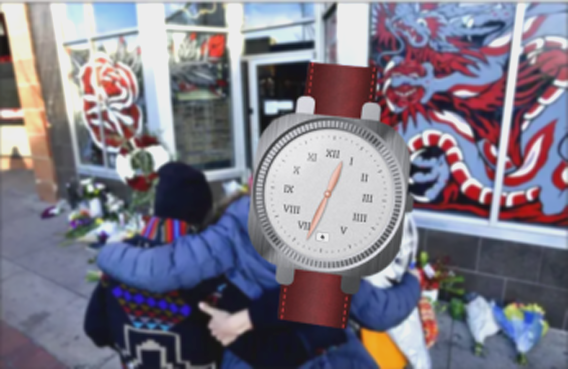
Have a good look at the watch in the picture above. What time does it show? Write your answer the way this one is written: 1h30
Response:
12h33
